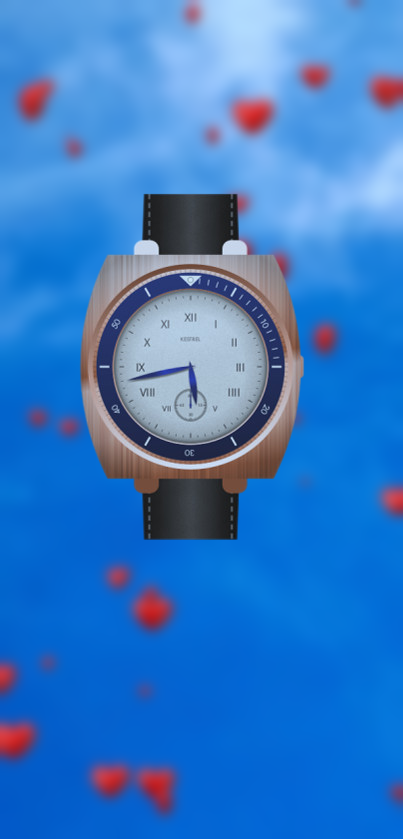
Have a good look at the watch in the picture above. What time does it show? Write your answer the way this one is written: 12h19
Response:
5h43
